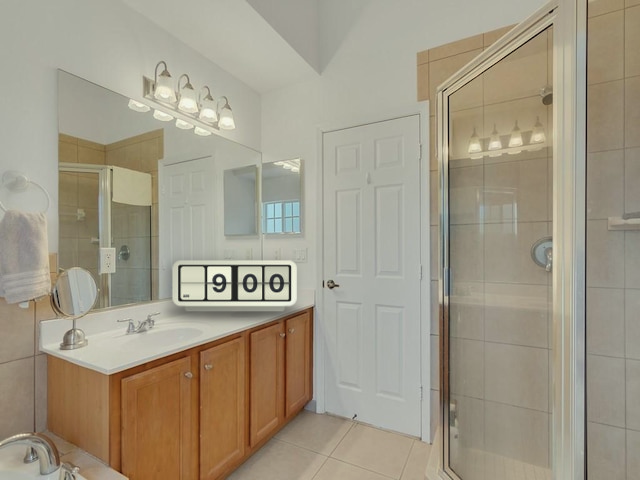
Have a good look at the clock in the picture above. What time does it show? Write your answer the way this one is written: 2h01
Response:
9h00
